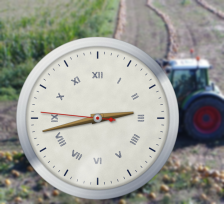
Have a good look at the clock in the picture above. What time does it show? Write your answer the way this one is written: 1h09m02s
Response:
2h42m46s
